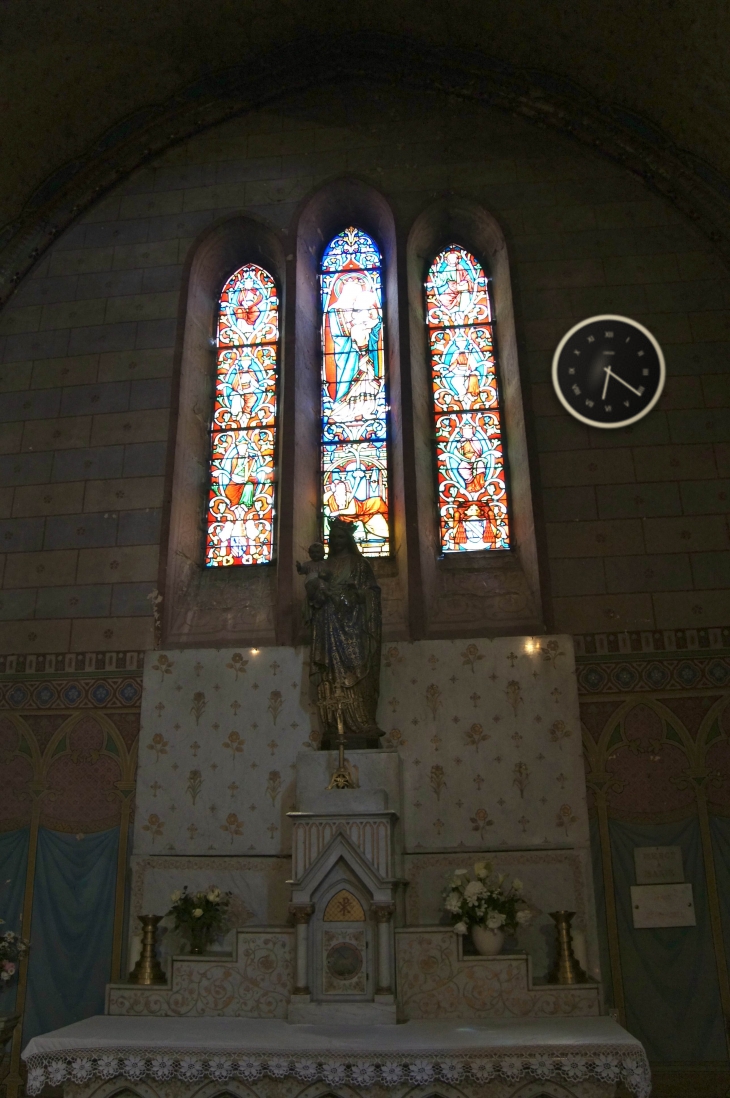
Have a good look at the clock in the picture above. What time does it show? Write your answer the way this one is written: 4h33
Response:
6h21
